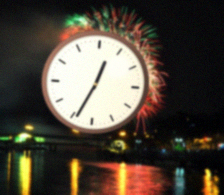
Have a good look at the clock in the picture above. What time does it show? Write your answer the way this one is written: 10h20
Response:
12h34
